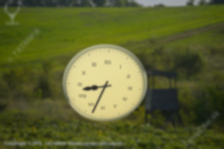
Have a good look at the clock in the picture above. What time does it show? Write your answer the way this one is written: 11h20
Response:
8h33
